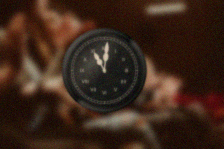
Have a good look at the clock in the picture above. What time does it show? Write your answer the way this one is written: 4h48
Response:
11h01
